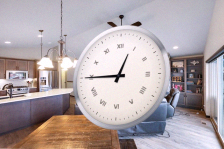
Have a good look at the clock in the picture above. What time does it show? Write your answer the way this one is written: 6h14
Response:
12h45
